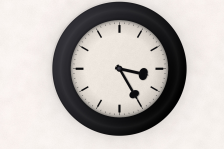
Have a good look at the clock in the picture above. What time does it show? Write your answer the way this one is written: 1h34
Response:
3h25
